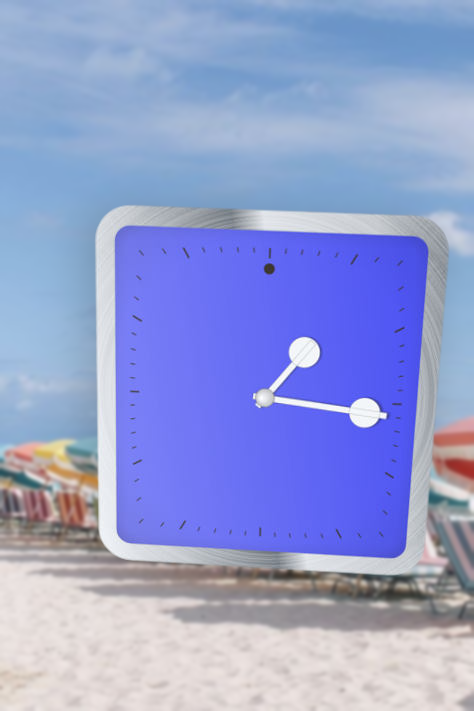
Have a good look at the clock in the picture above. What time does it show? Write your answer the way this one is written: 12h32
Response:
1h16
